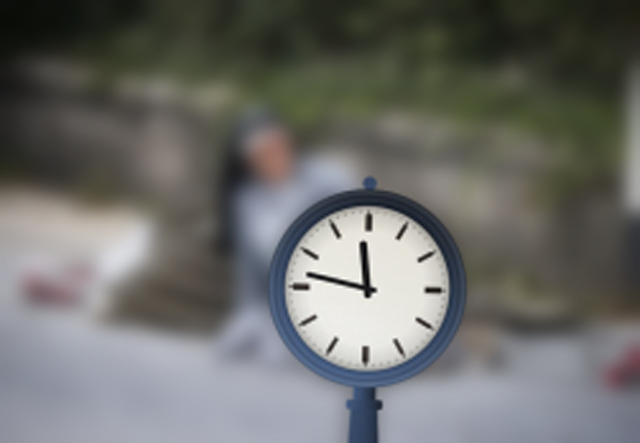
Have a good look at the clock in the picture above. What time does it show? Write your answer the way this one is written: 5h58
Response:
11h47
